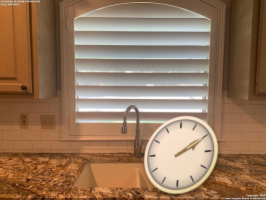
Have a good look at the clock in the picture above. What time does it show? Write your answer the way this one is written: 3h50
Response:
2h10
